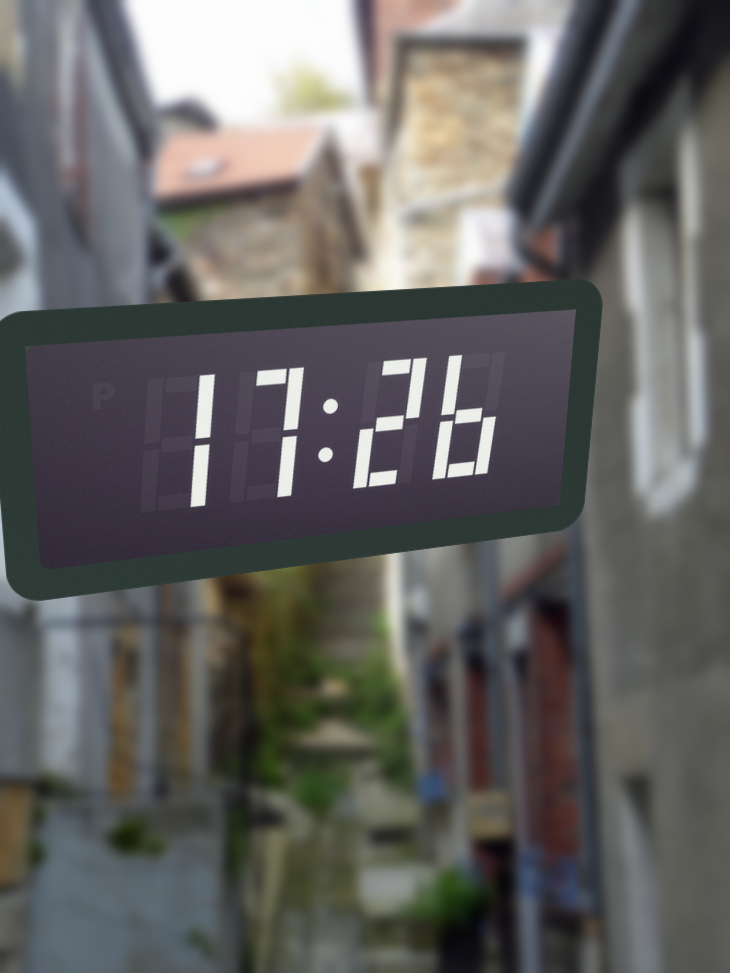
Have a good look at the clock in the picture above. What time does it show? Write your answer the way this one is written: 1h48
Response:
17h26
